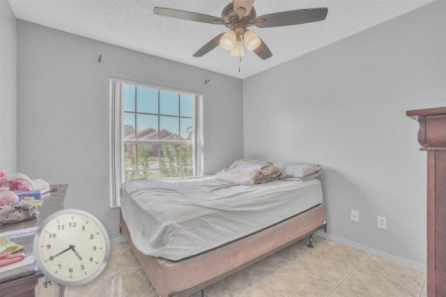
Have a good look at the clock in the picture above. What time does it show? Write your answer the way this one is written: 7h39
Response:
4h40
